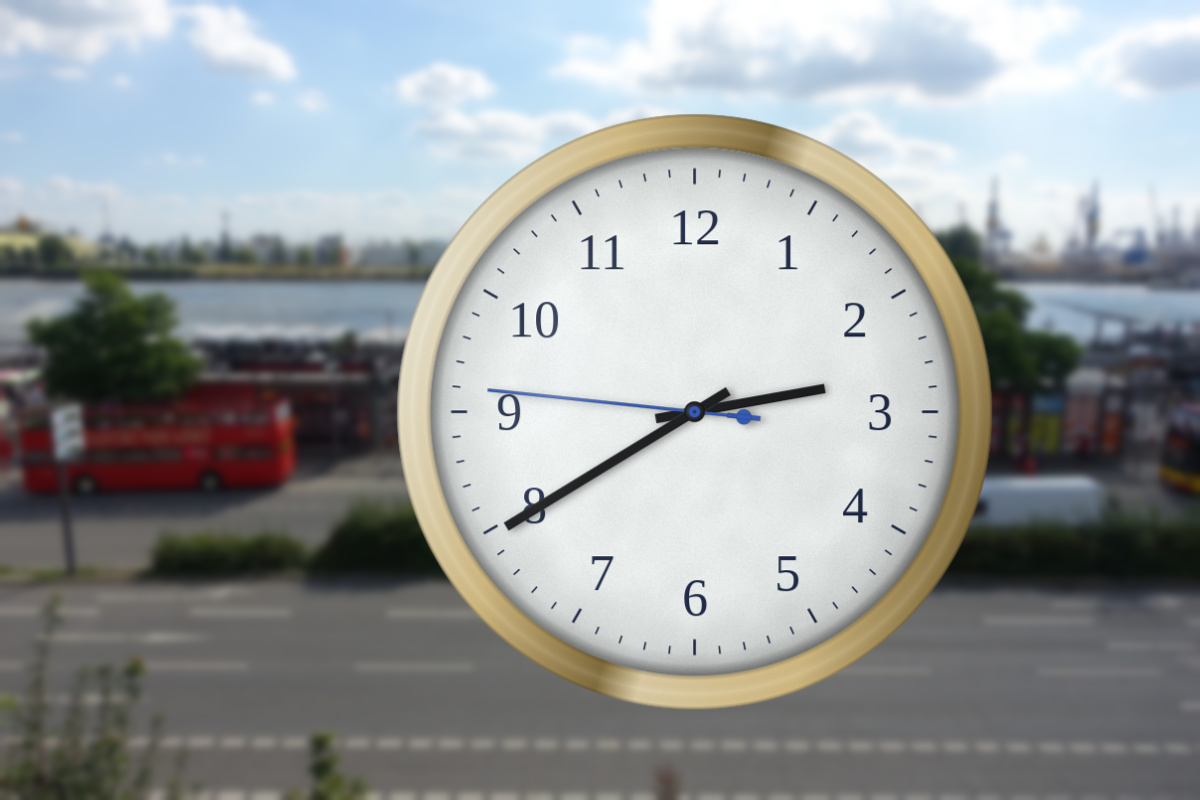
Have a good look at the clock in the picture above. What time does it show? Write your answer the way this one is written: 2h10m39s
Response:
2h39m46s
